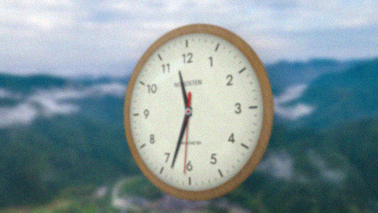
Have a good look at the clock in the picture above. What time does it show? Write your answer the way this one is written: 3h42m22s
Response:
11h33m31s
